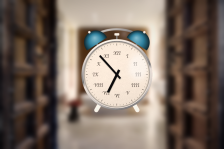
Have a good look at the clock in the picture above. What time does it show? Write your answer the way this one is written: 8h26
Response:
6h53
